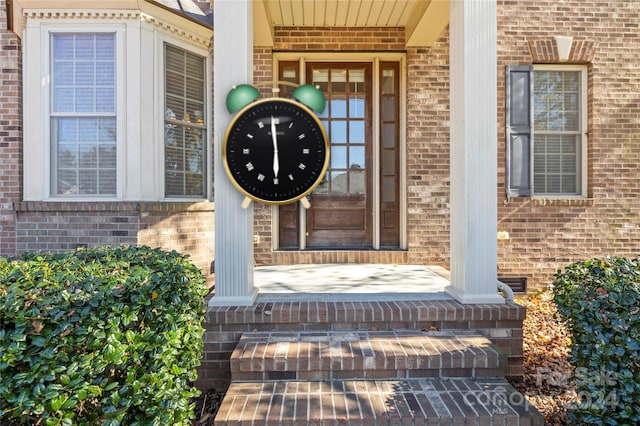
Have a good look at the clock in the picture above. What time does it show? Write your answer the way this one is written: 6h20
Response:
5h59
